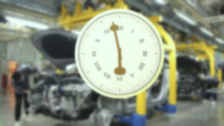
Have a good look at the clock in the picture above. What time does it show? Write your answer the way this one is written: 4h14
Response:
5h58
